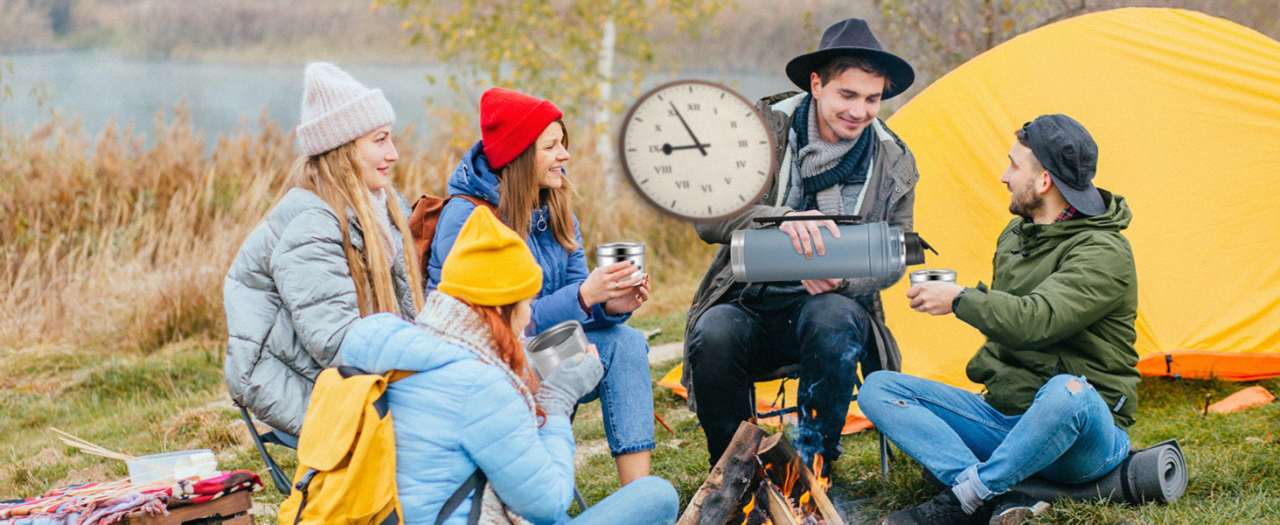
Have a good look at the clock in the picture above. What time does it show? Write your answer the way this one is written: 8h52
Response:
8h56
